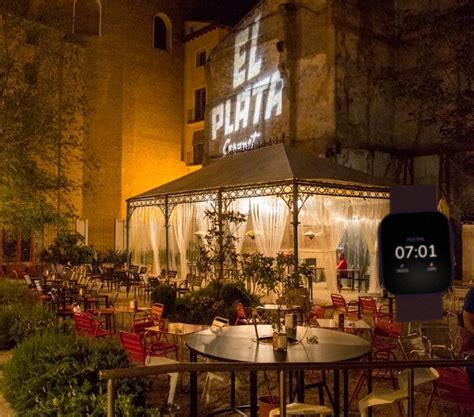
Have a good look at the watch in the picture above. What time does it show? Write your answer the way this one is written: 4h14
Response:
7h01
